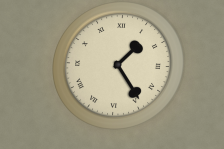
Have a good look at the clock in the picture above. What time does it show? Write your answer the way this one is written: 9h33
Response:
1h24
